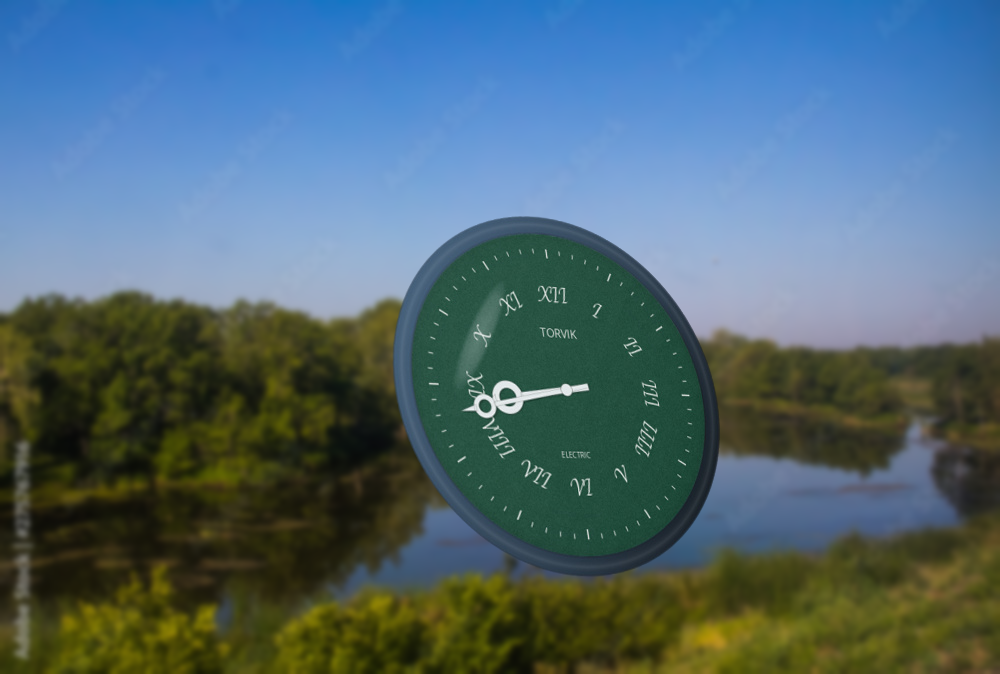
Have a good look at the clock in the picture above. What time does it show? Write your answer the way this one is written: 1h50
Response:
8h43
